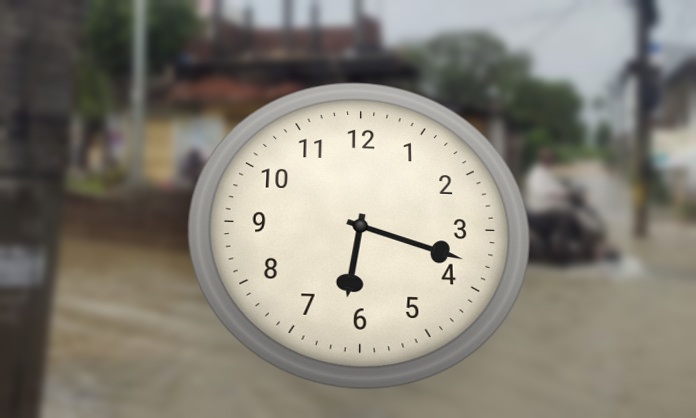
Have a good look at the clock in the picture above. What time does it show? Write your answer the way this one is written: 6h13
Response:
6h18
